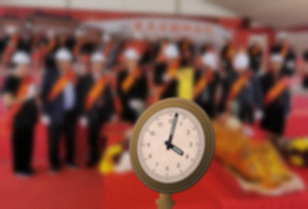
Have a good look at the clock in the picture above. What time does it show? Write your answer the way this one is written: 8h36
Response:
4h02
